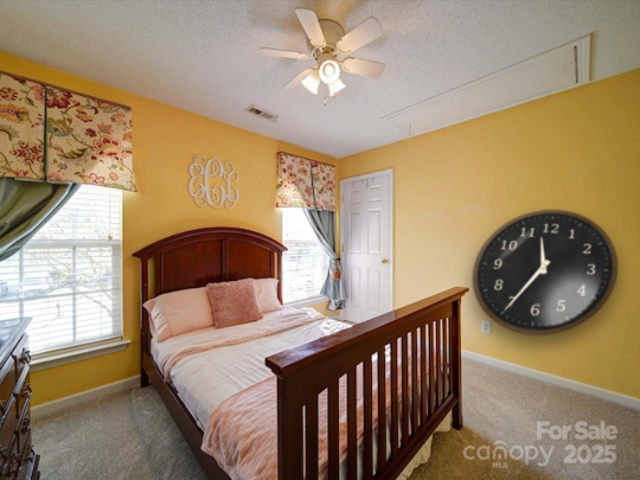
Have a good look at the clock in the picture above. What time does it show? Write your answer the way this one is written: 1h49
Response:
11h35
